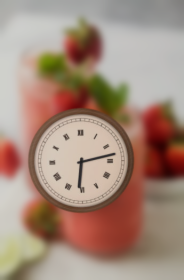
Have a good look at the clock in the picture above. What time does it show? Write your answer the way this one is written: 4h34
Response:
6h13
